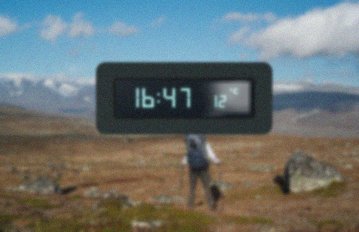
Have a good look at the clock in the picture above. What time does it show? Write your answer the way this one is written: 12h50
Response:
16h47
